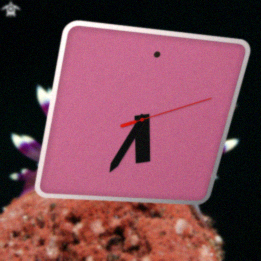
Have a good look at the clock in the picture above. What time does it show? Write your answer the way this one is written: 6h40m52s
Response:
5h33m11s
